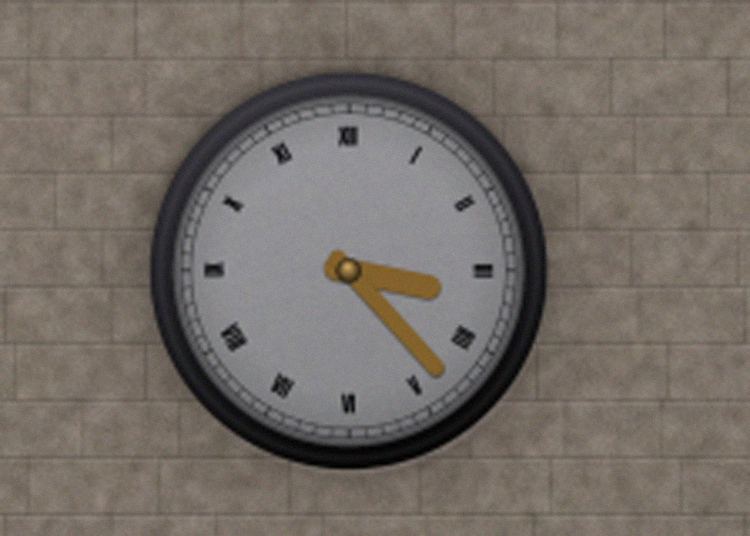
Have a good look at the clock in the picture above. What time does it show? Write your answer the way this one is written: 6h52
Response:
3h23
